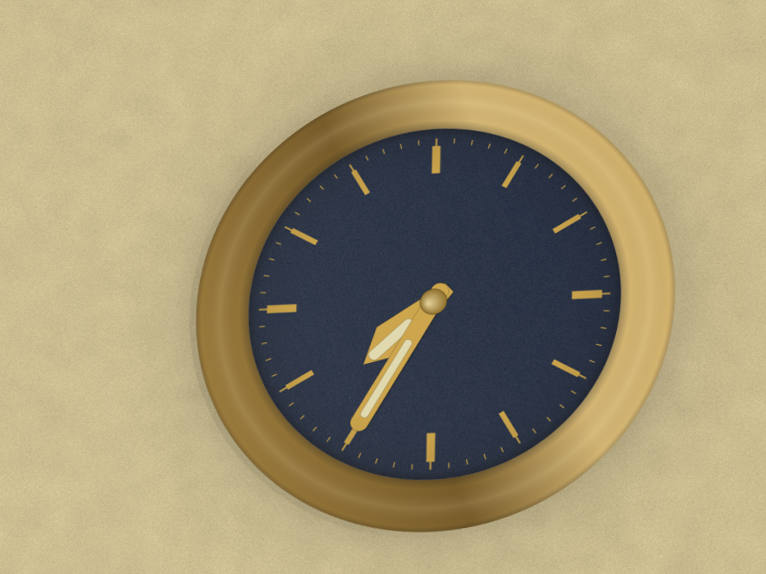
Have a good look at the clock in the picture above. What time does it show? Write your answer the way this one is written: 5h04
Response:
7h35
